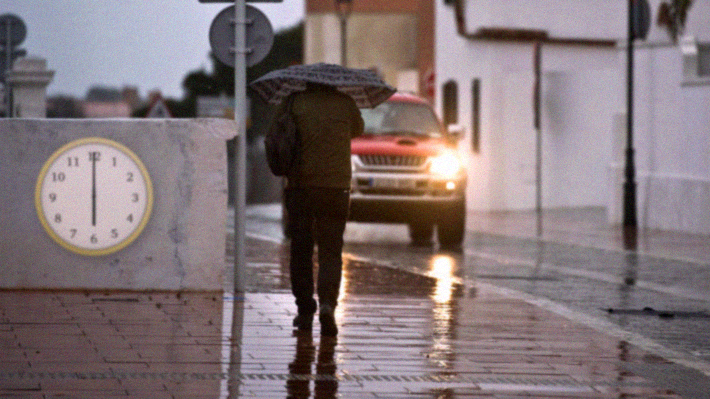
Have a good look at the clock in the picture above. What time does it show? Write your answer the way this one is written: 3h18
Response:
6h00
